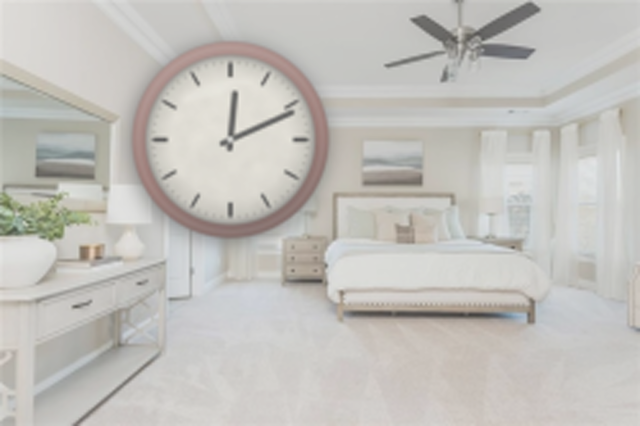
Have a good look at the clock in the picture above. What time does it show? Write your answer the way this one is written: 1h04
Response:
12h11
